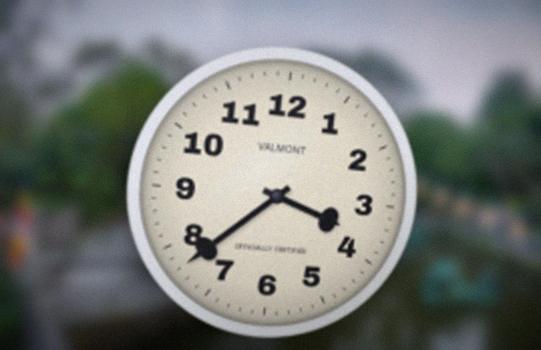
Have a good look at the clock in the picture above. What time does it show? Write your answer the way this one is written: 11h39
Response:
3h38
